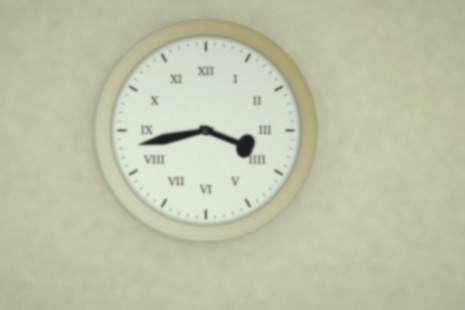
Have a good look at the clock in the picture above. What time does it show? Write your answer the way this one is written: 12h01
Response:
3h43
